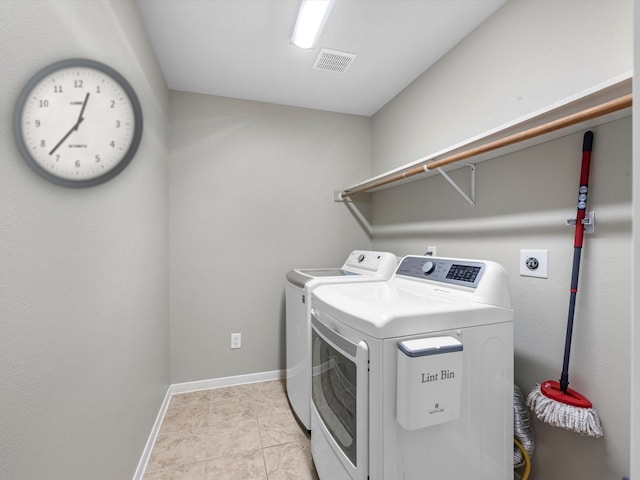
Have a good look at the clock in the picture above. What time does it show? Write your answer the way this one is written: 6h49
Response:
12h37
